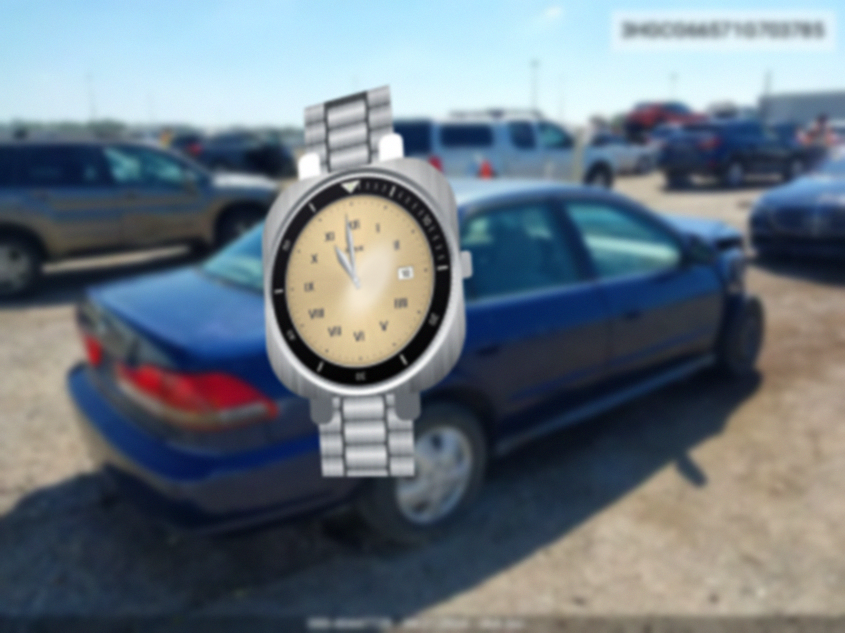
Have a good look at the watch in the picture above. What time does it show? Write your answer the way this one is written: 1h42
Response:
10h59
